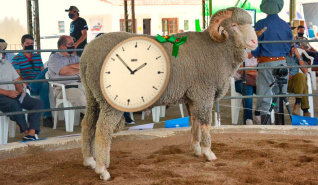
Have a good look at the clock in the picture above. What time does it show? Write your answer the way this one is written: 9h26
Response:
1h52
